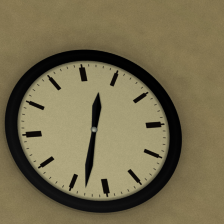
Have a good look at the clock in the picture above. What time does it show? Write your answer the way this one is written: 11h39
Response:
12h33
